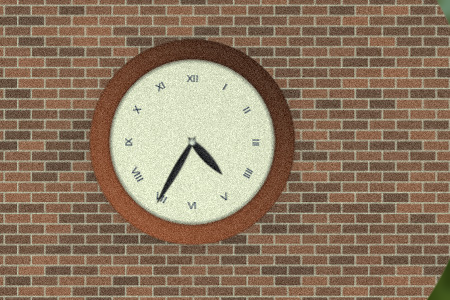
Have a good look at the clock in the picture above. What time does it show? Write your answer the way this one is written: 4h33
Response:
4h35
